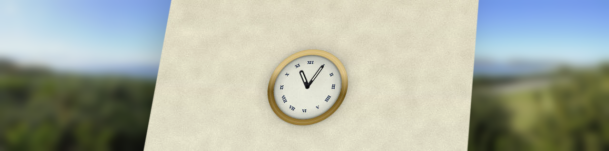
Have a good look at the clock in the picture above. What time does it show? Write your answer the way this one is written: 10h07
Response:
11h05
